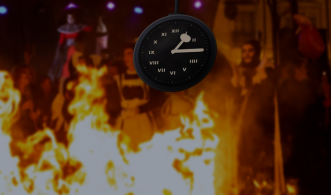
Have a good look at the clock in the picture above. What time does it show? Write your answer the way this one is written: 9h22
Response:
1h15
